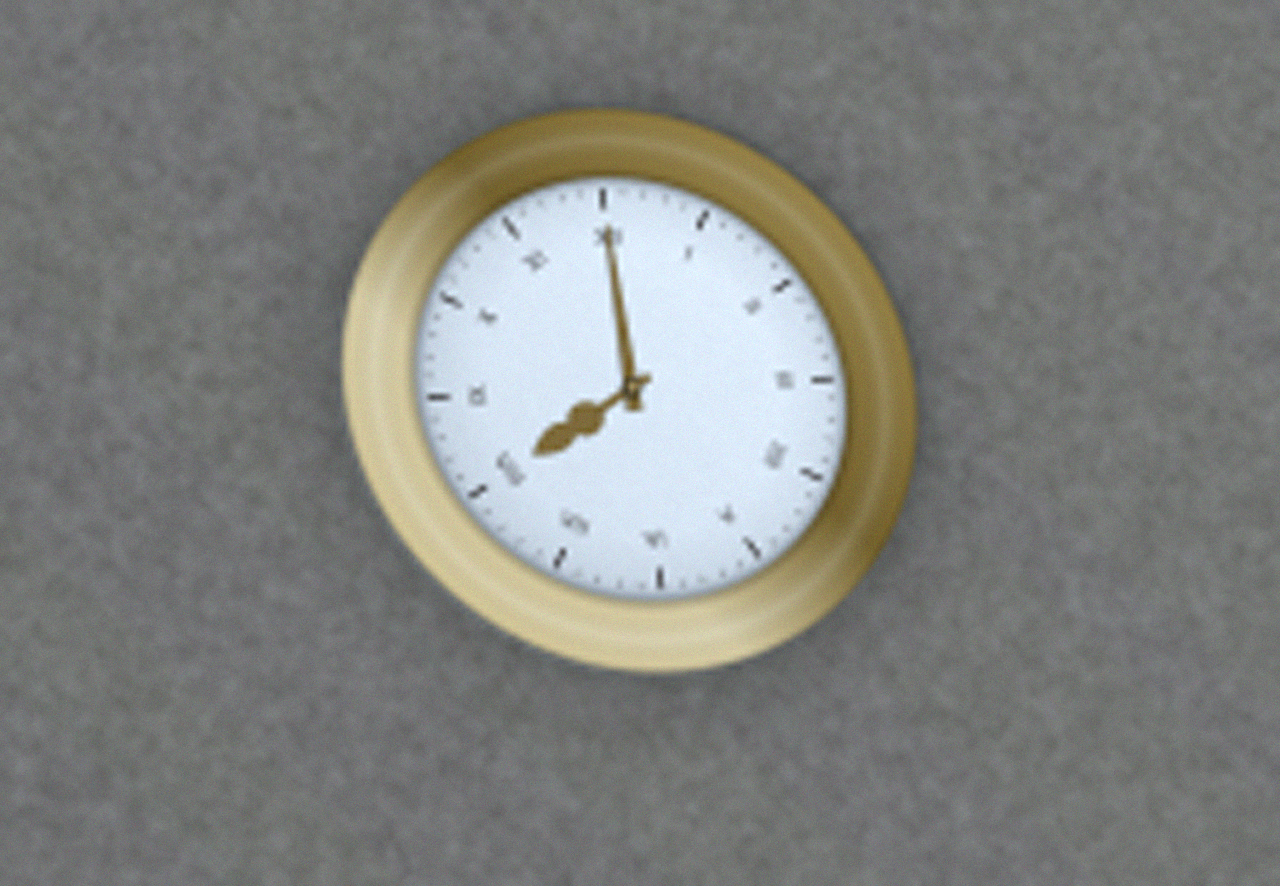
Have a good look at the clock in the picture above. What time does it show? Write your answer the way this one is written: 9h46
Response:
8h00
